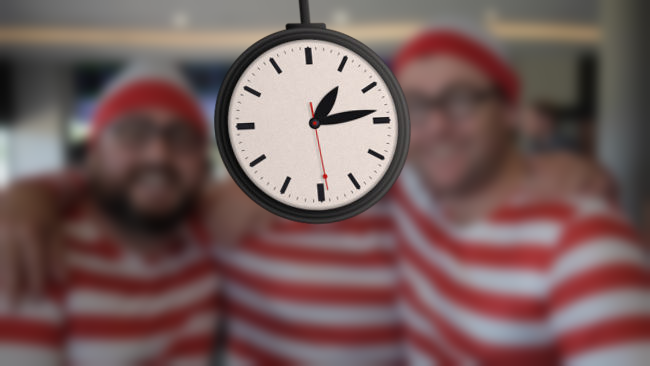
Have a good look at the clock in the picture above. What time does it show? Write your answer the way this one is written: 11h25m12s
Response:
1h13m29s
